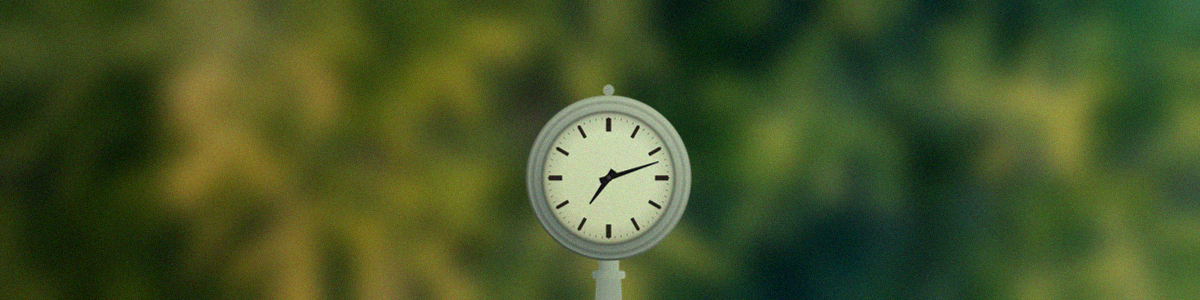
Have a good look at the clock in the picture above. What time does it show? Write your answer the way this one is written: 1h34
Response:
7h12
